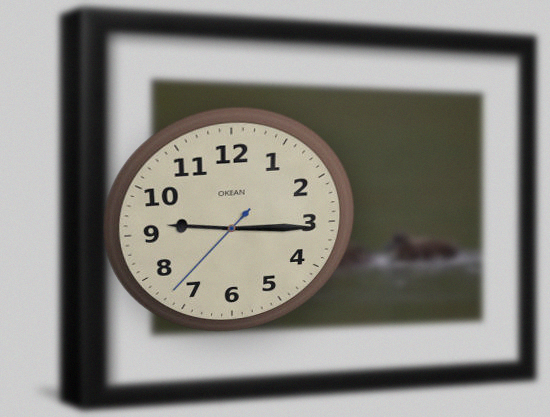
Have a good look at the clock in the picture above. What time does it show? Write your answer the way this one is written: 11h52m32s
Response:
9h15m37s
